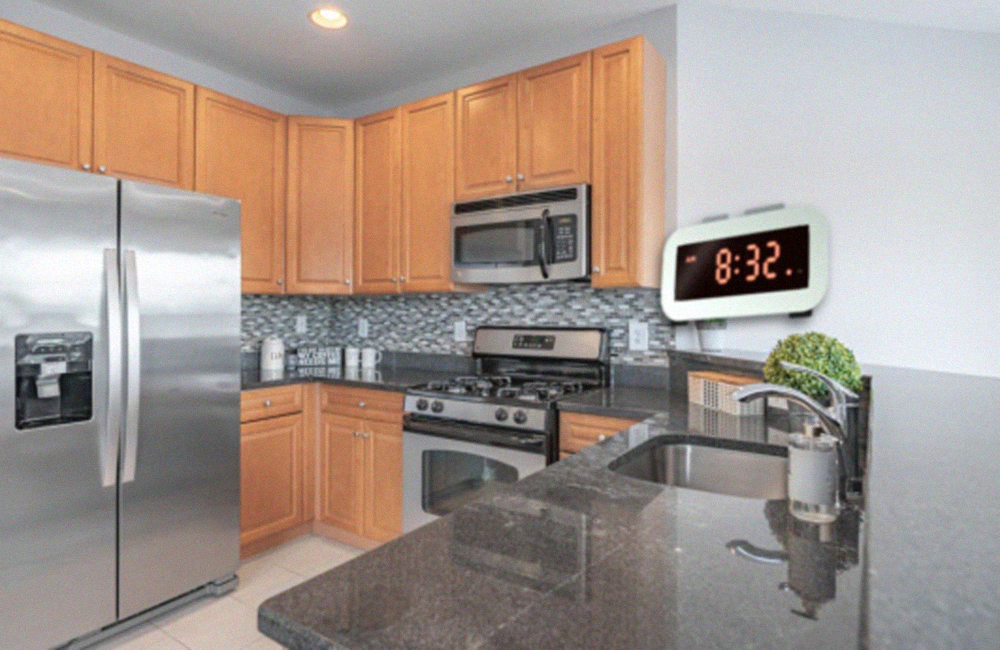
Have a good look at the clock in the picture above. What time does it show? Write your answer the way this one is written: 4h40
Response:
8h32
